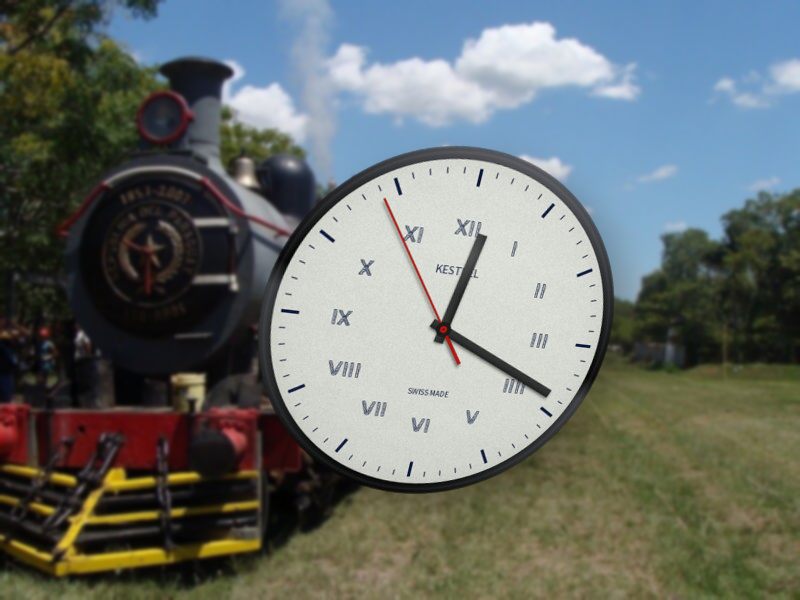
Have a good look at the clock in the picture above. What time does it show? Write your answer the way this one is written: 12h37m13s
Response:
12h18m54s
